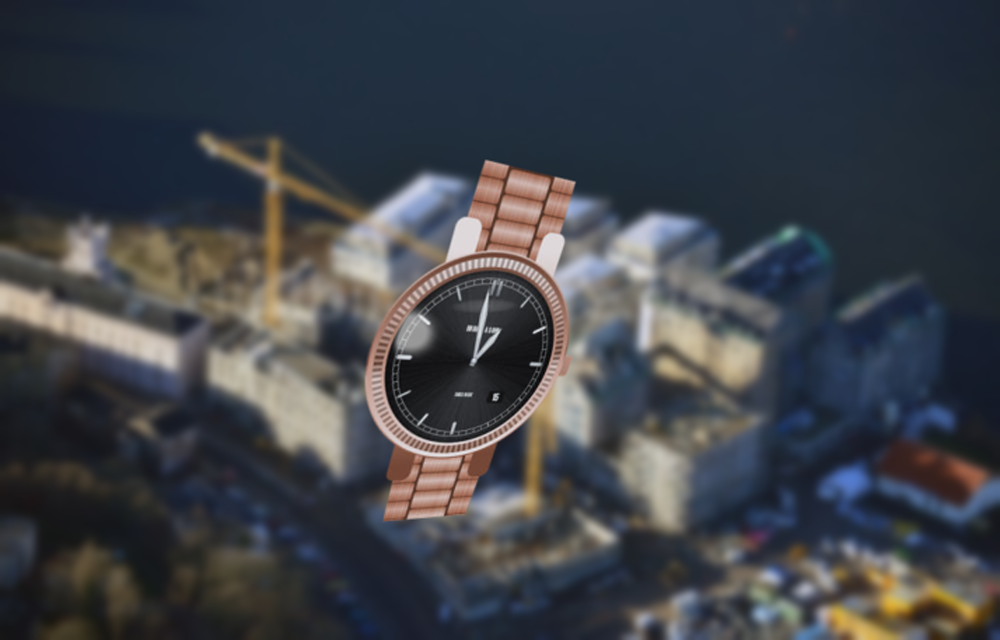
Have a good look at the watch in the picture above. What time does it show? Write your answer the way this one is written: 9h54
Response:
12h59
